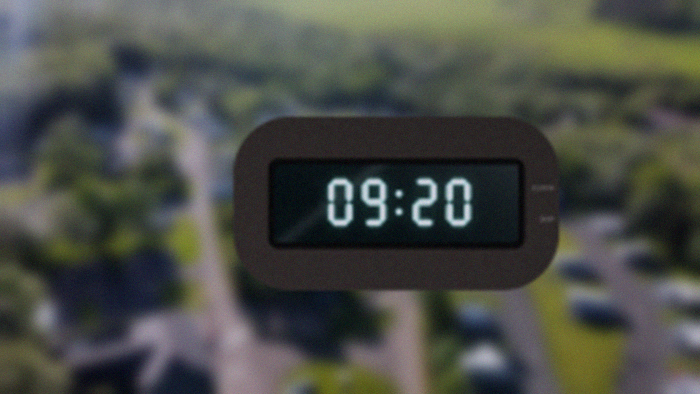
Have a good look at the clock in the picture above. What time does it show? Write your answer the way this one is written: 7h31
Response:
9h20
